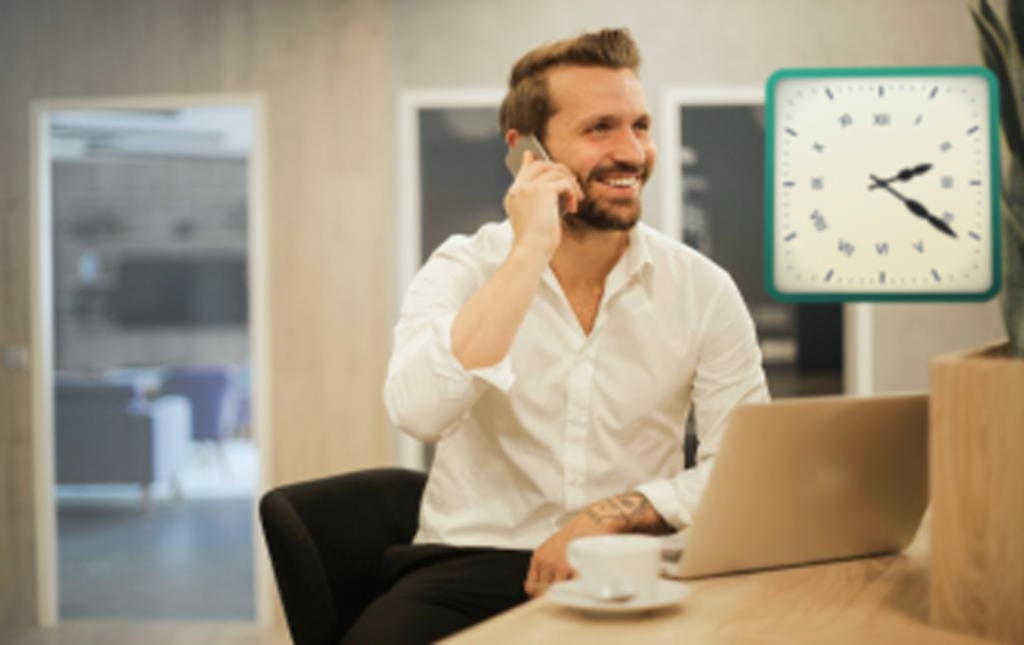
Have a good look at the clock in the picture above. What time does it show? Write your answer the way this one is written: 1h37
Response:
2h21
